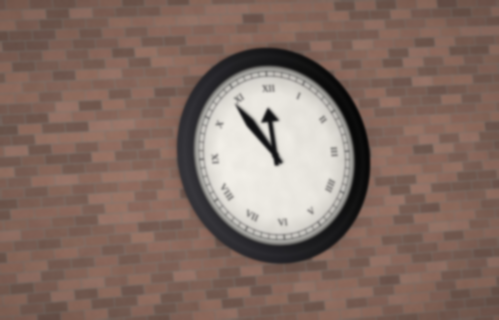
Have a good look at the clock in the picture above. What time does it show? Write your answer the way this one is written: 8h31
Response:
11h54
